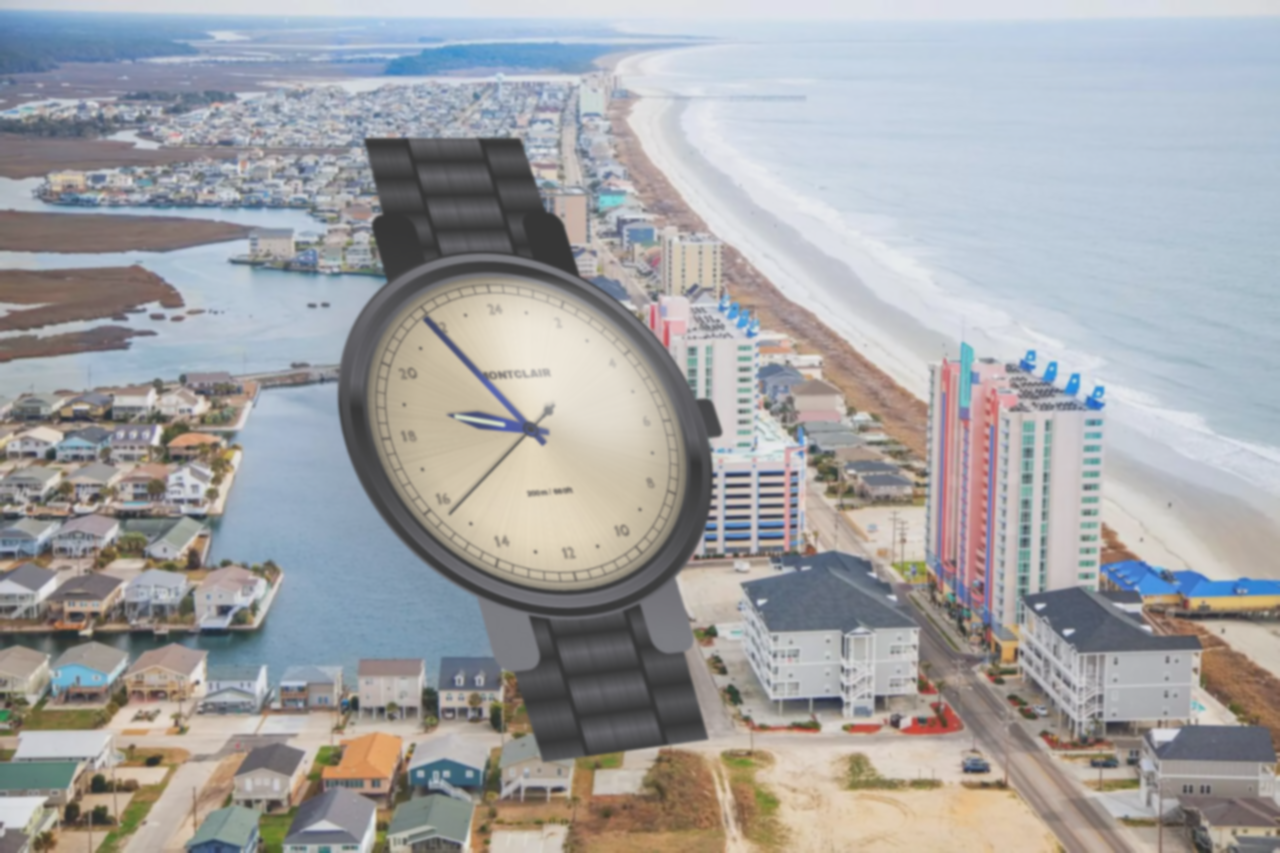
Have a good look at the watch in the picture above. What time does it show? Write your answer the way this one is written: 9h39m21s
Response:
18h54m39s
